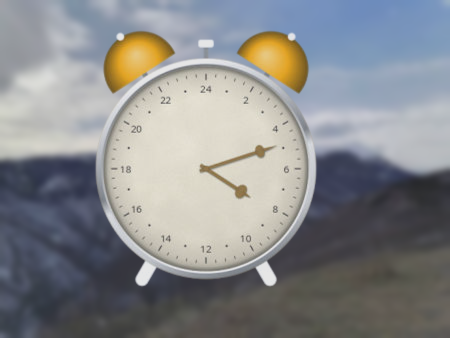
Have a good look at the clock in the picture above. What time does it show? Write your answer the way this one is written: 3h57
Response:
8h12
